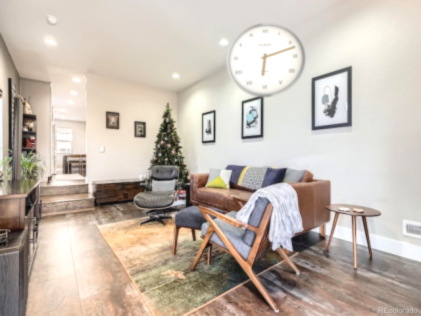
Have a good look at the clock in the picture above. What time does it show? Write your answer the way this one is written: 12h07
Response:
6h12
